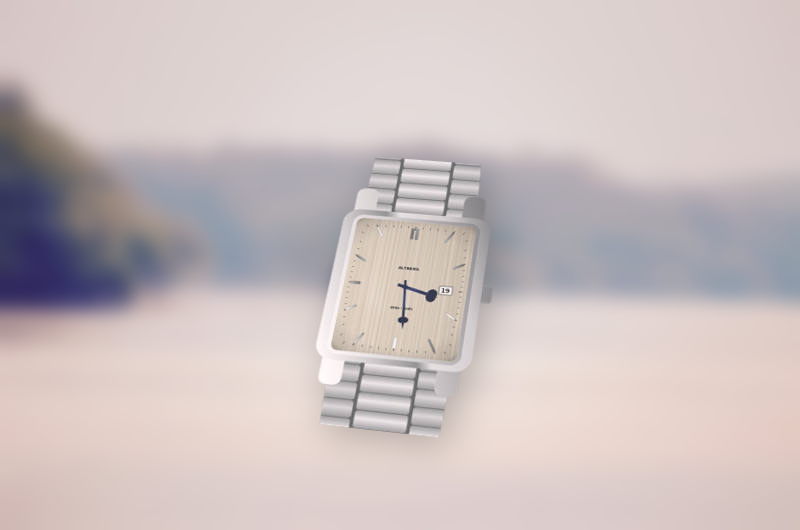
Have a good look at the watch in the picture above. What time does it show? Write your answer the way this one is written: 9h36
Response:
3h29
